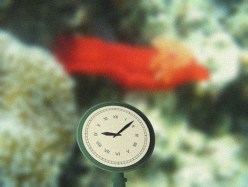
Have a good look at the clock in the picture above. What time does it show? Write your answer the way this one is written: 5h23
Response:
9h08
